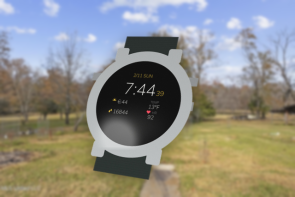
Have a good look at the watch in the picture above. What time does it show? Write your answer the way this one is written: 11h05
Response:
7h44
